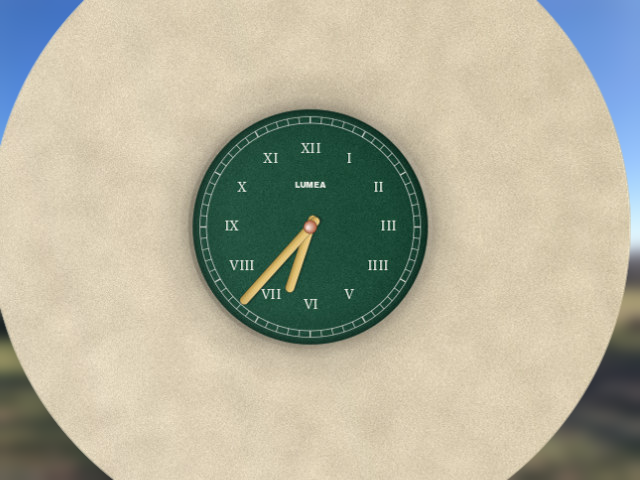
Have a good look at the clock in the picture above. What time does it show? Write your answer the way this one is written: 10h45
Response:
6h37
